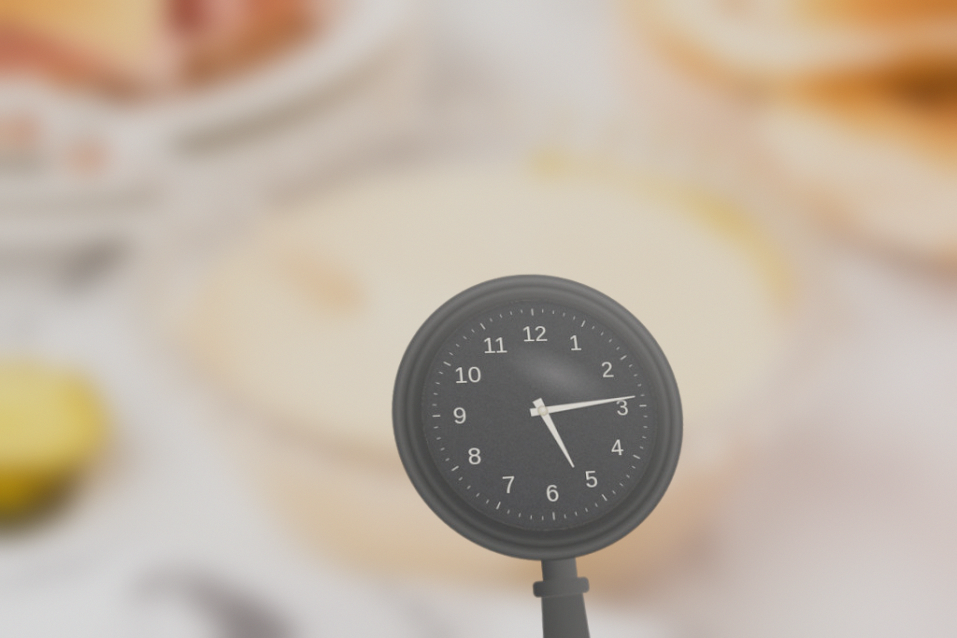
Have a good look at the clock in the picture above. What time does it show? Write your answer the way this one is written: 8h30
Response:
5h14
